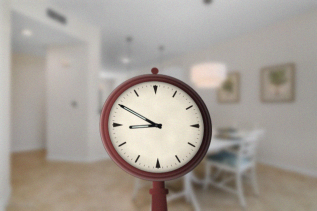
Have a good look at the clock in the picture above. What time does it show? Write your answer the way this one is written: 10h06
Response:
8h50
